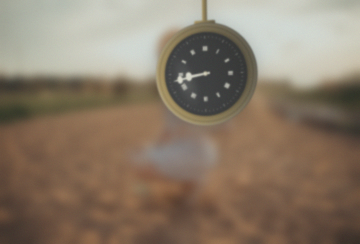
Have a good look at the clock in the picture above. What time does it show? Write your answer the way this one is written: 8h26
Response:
8h43
